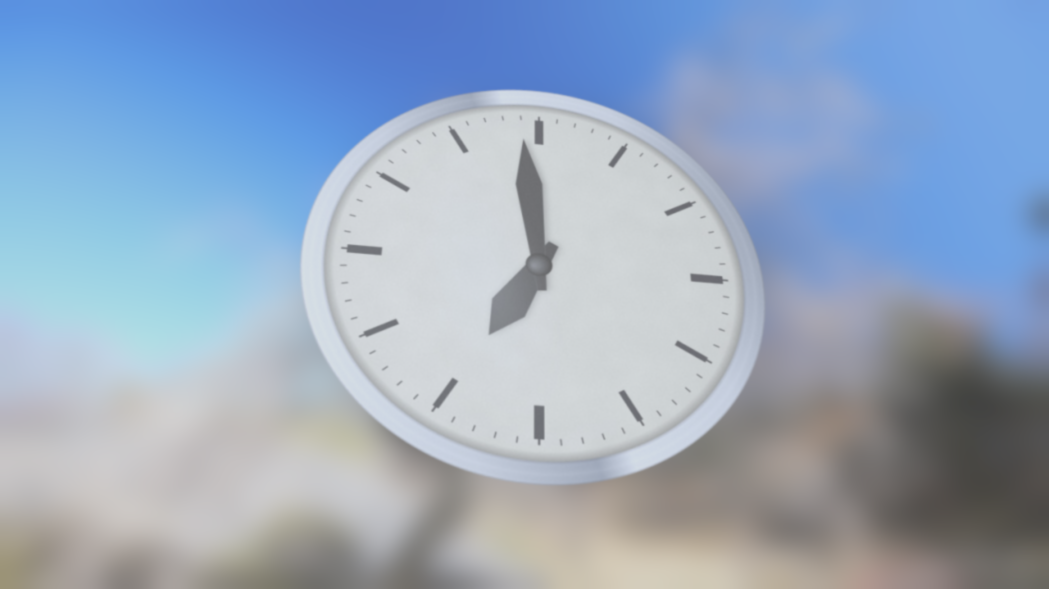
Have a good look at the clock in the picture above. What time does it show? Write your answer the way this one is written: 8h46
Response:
6h59
